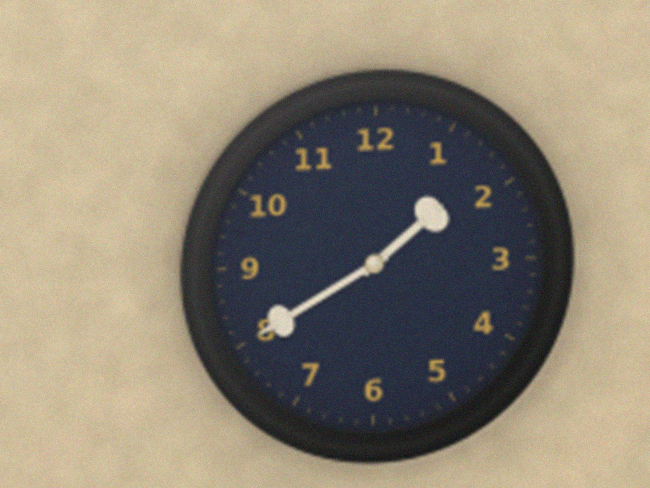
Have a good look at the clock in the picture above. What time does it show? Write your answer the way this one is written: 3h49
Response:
1h40
